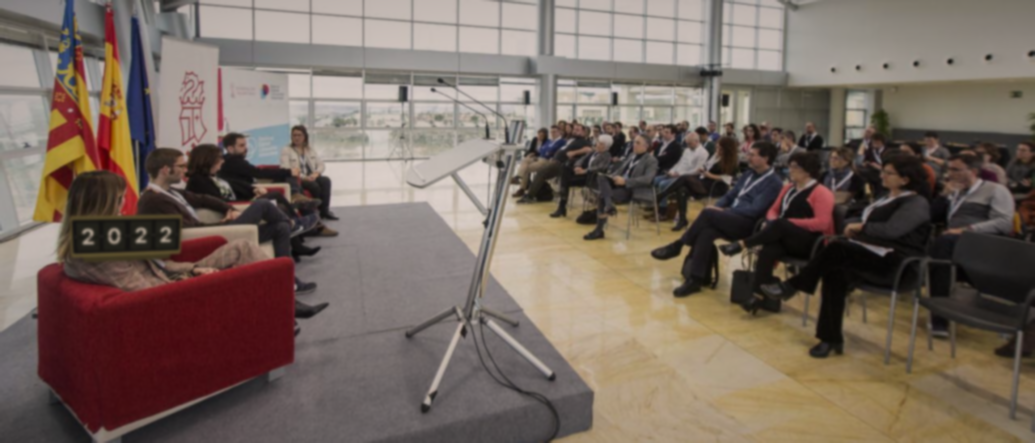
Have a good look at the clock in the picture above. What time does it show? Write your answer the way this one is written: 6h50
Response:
20h22
